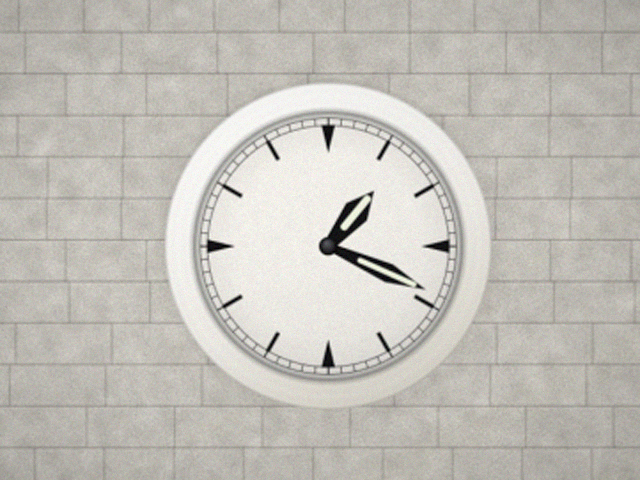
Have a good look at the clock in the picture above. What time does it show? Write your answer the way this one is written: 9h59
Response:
1h19
